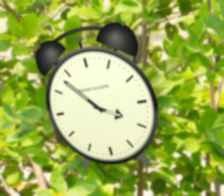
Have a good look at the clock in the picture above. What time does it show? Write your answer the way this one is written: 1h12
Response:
3h53
